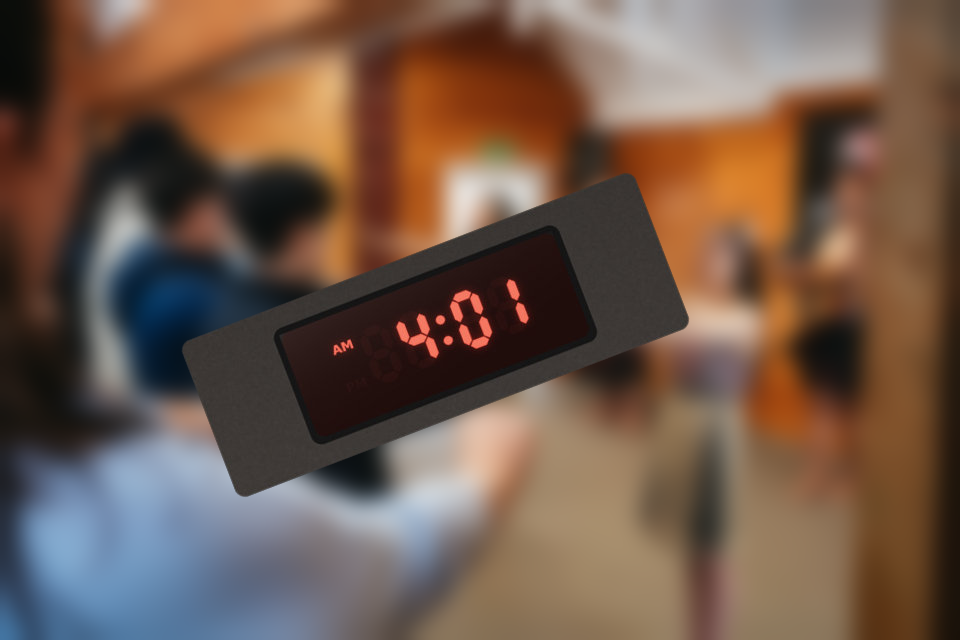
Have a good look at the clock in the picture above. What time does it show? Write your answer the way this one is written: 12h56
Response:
4h01
